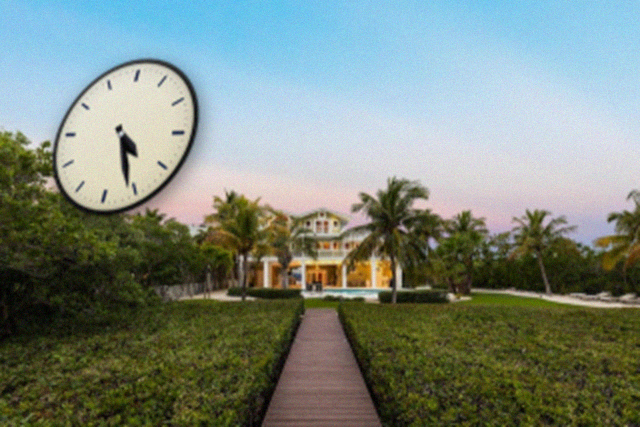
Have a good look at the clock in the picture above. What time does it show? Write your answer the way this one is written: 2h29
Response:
4h26
